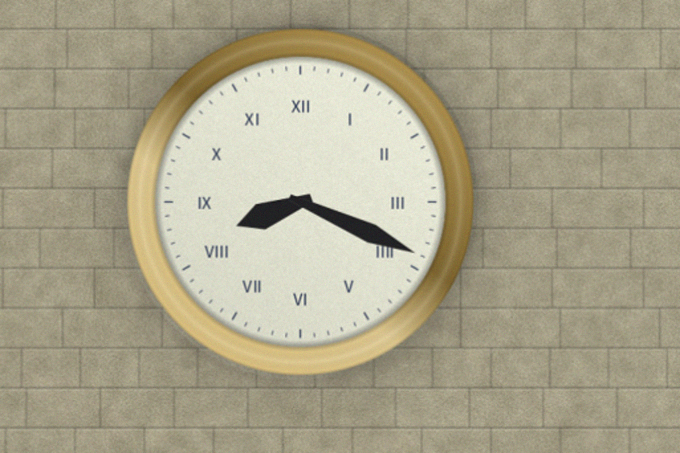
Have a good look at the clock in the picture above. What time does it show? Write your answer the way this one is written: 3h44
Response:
8h19
